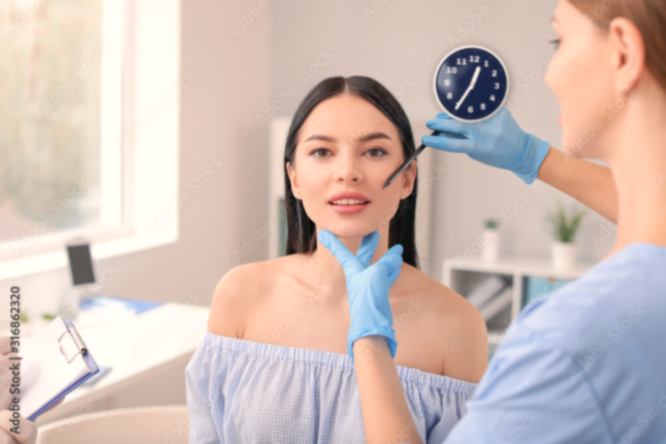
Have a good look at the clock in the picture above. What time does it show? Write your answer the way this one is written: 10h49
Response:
12h35
